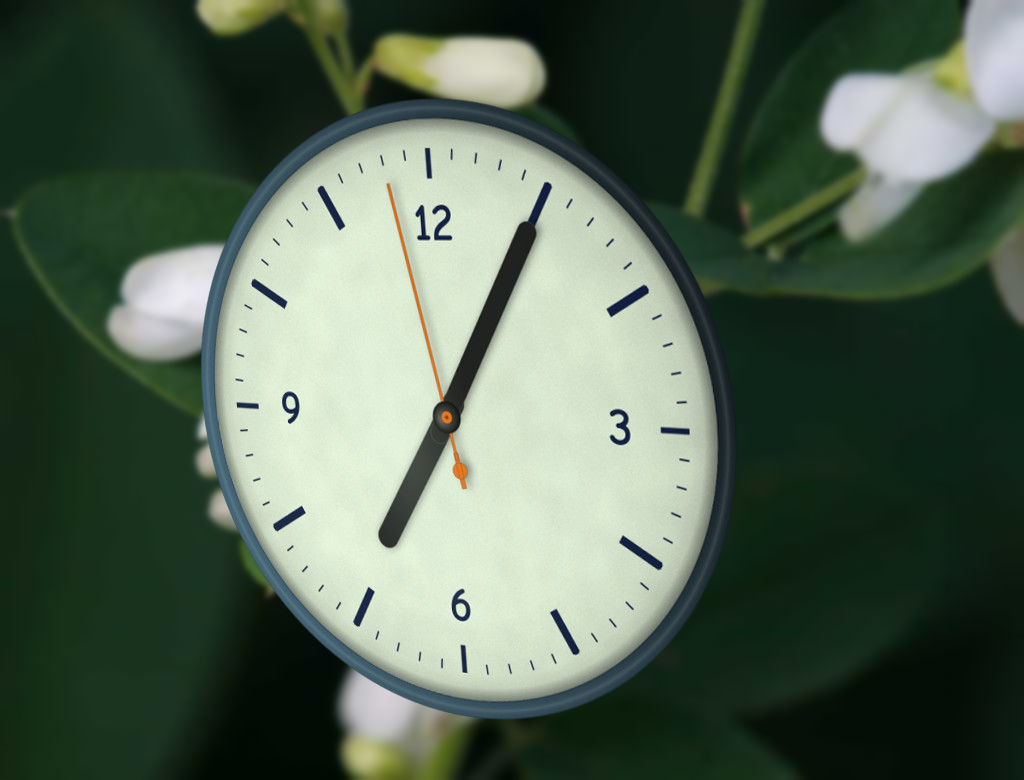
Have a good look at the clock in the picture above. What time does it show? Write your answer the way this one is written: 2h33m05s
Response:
7h04m58s
